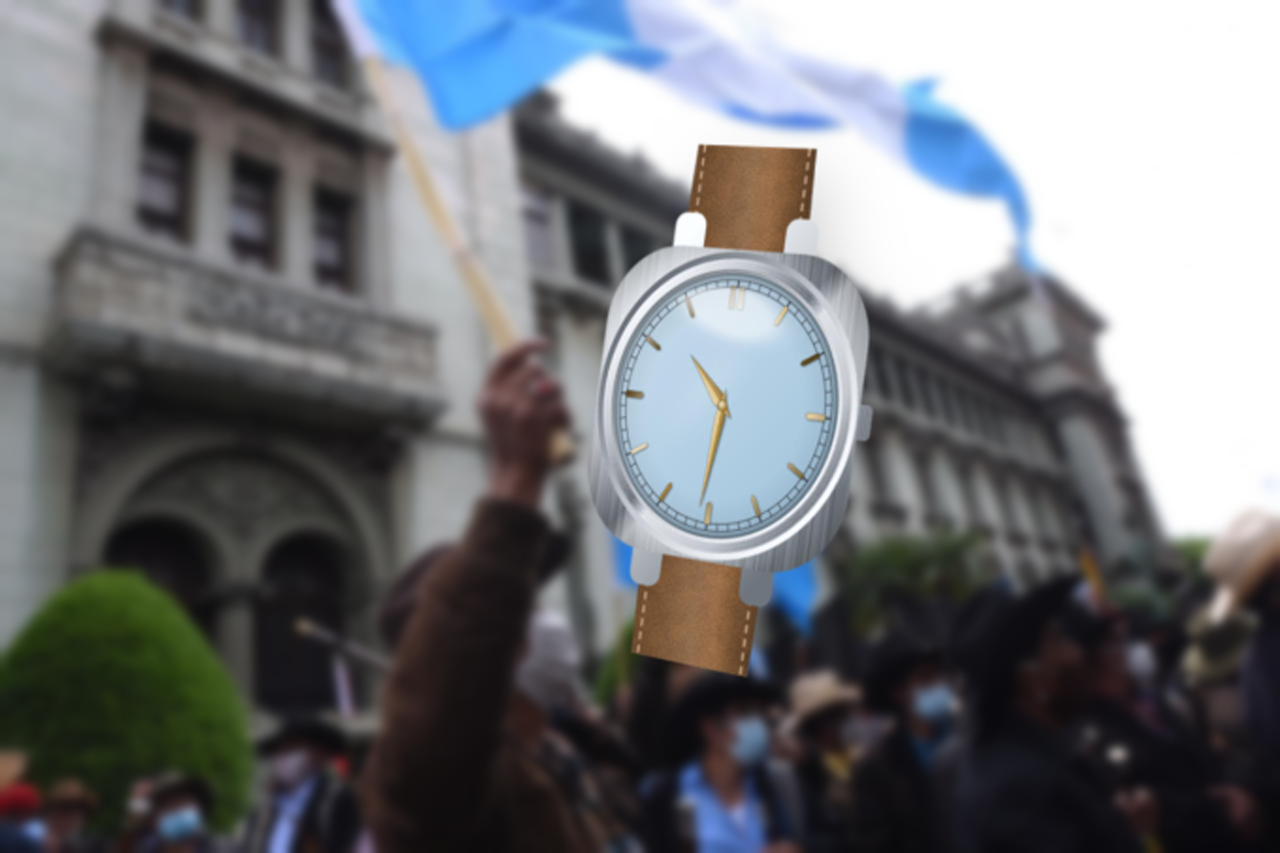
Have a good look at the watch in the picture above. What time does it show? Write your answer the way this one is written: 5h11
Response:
10h31
